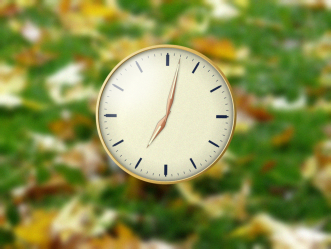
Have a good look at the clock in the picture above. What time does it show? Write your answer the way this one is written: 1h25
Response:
7h02
